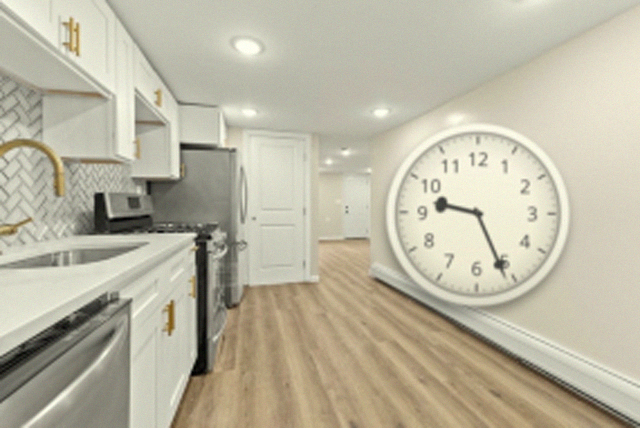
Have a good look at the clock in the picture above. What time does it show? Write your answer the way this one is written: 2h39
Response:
9h26
